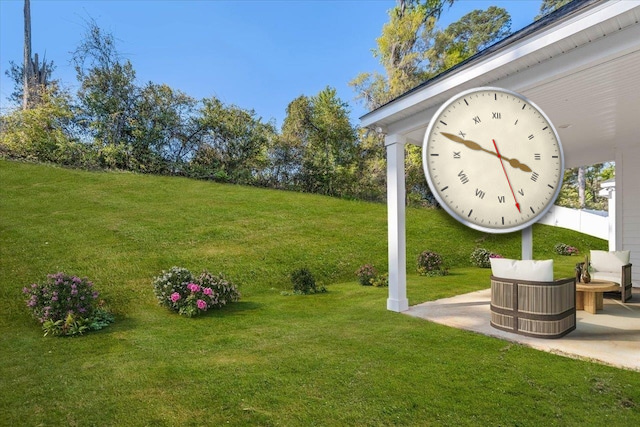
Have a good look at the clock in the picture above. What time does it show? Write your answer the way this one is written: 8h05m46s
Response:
3h48m27s
